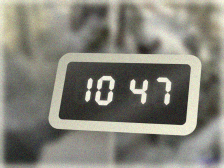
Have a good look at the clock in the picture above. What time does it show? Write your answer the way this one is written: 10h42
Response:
10h47
